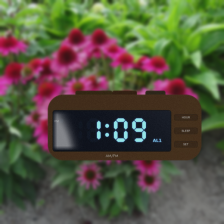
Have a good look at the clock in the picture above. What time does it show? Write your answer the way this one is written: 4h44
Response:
1h09
